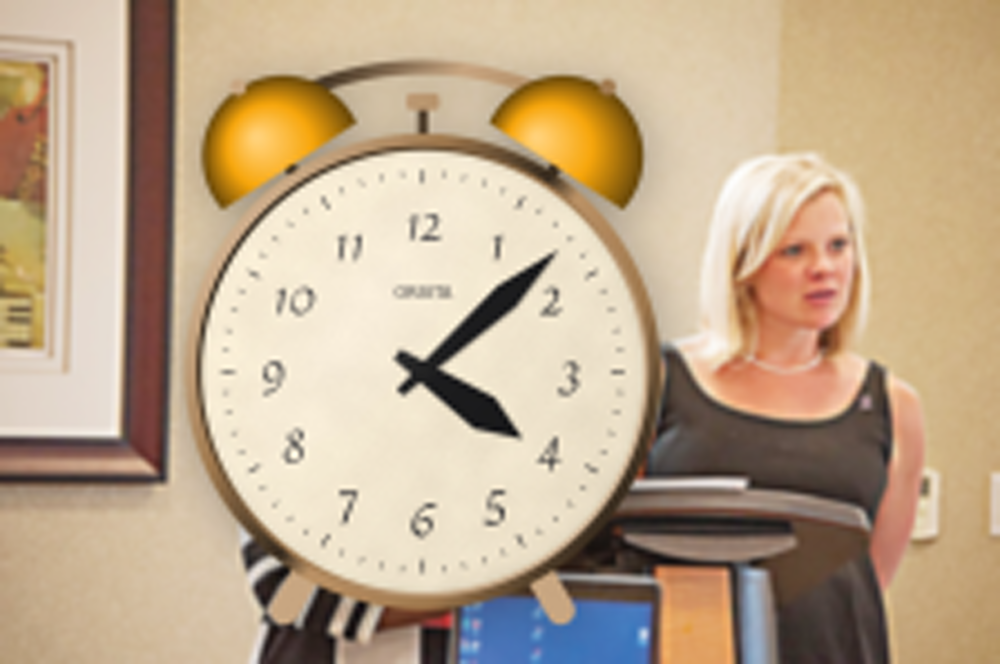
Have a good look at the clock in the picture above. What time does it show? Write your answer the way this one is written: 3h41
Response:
4h08
